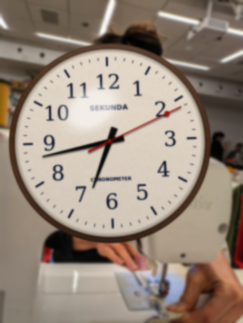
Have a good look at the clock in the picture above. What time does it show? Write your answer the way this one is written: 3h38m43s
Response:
6h43m11s
